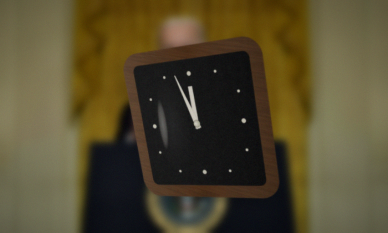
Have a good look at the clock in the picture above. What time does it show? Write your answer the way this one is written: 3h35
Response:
11h57
